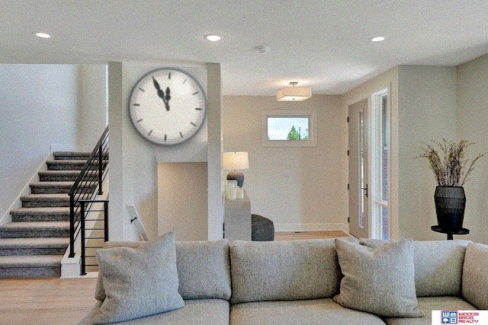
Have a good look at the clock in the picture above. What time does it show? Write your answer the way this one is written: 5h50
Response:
11h55
